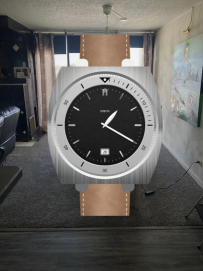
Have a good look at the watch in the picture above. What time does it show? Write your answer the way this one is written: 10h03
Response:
1h20
